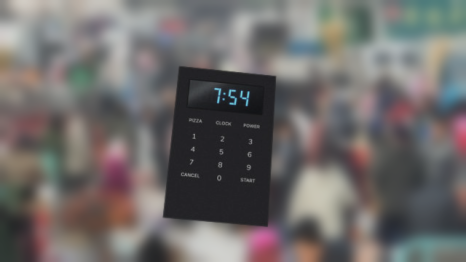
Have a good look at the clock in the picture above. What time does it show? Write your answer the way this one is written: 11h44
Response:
7h54
